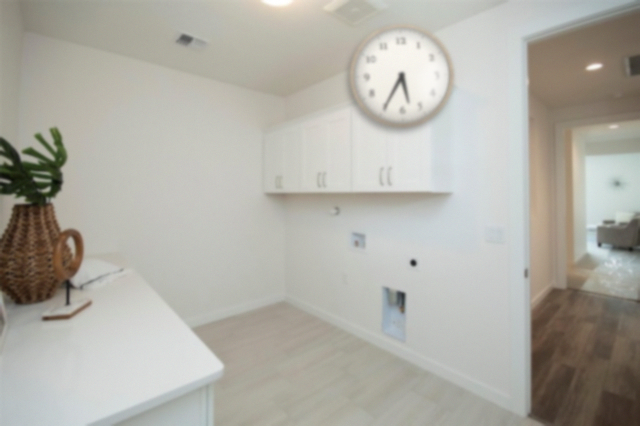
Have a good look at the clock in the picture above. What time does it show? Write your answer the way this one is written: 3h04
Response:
5h35
